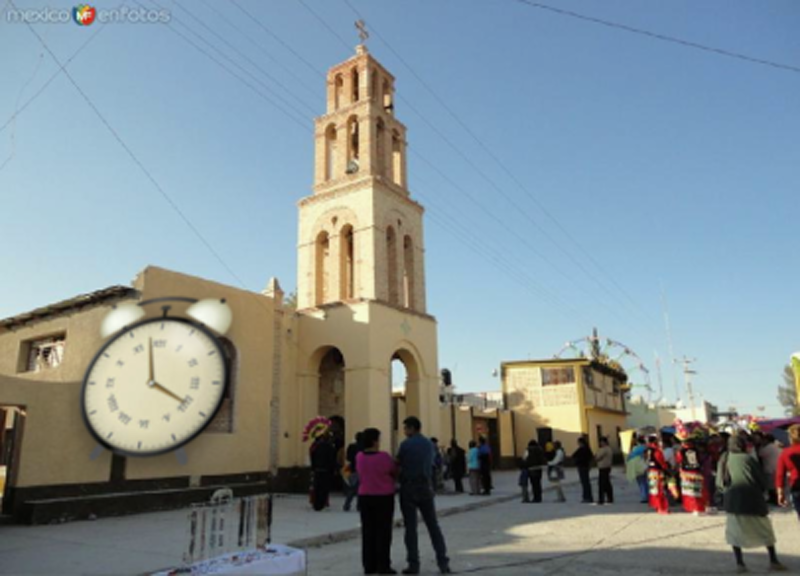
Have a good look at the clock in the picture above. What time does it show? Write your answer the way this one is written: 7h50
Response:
3h58
